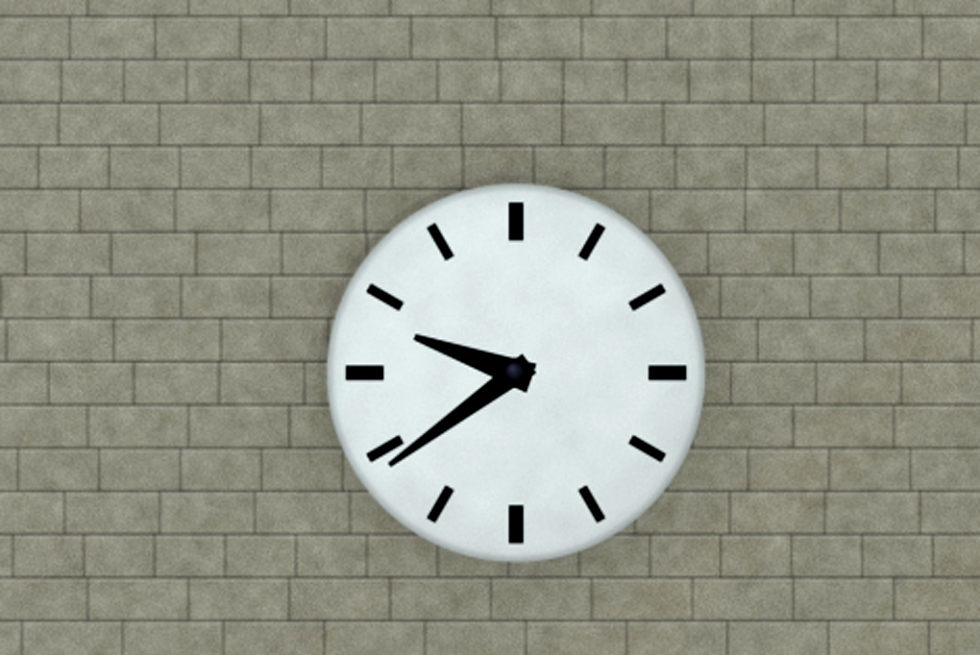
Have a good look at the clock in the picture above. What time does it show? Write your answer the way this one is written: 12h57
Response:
9h39
